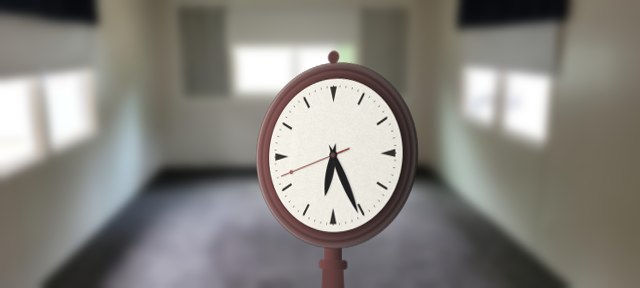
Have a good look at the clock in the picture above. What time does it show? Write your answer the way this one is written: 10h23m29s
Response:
6h25m42s
